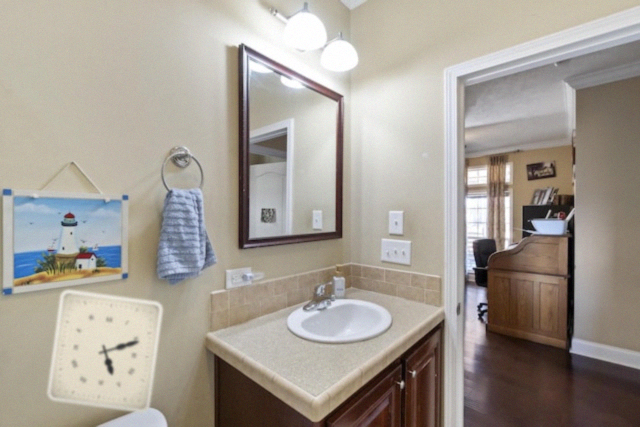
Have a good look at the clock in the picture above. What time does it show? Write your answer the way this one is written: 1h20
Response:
5h11
